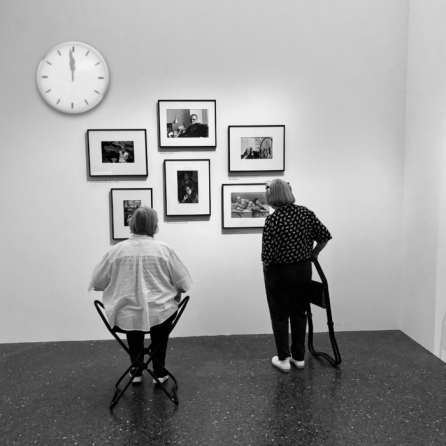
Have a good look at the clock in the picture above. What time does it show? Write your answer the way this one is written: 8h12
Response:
11h59
